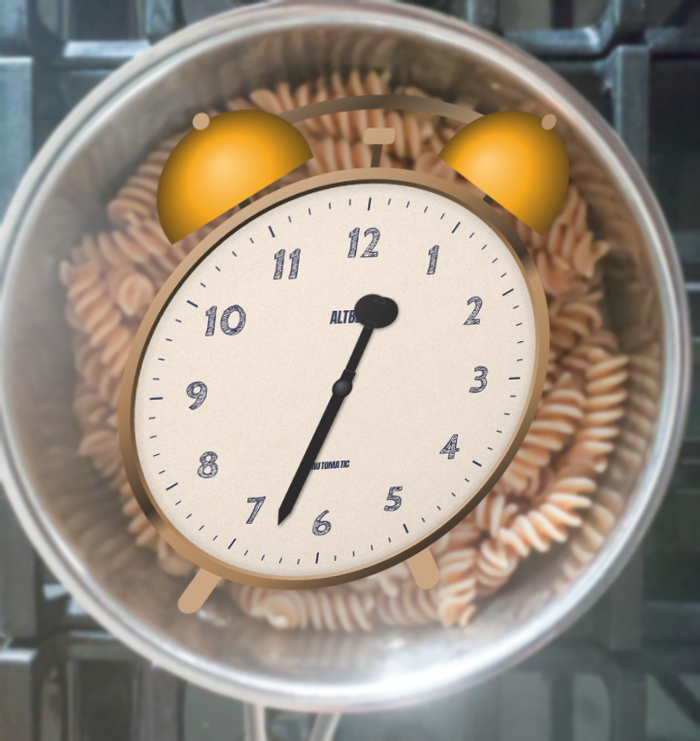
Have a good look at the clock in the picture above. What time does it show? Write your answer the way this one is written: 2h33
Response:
12h33
